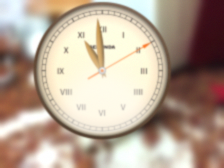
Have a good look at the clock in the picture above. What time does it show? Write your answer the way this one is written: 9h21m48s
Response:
10h59m10s
